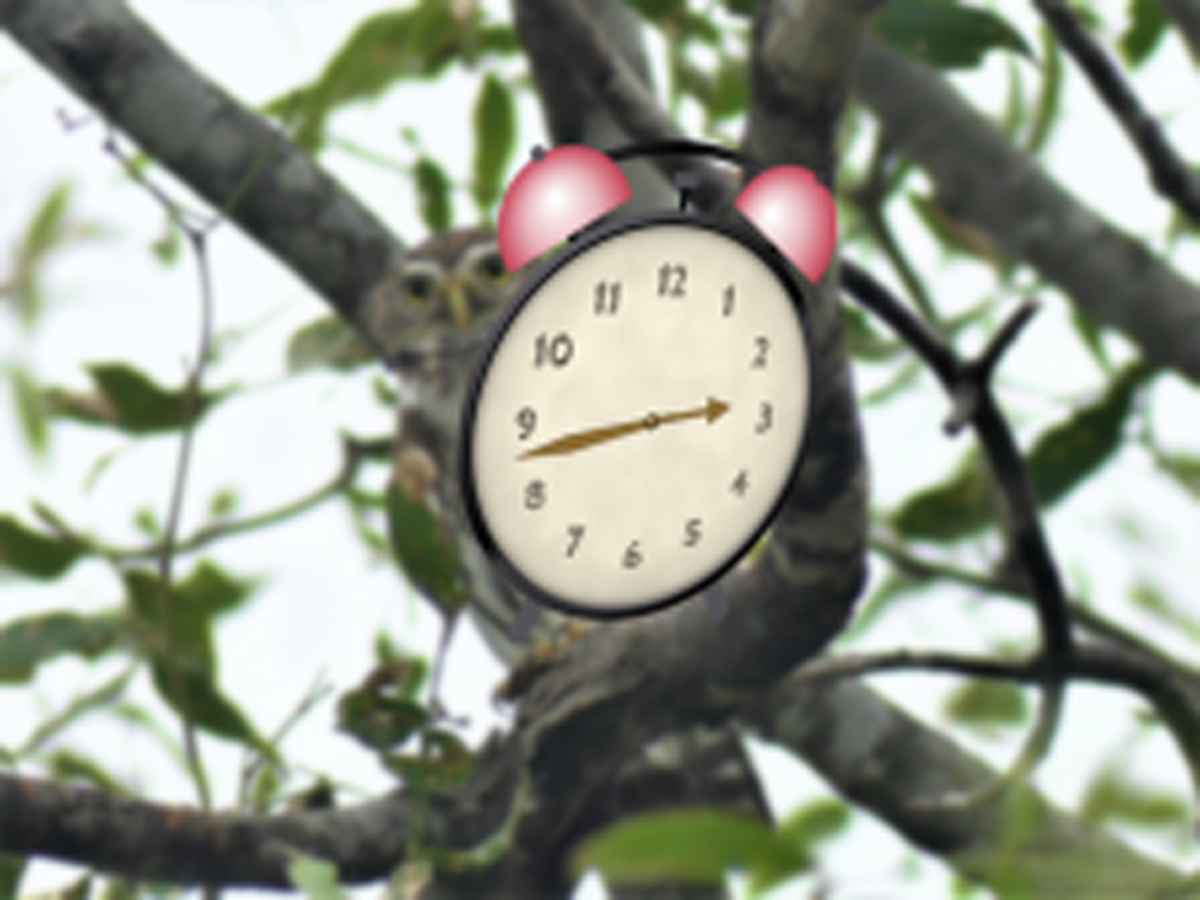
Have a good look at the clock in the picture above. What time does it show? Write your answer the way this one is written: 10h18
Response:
2h43
